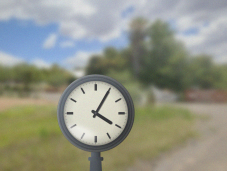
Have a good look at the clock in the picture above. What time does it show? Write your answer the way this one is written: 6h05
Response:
4h05
